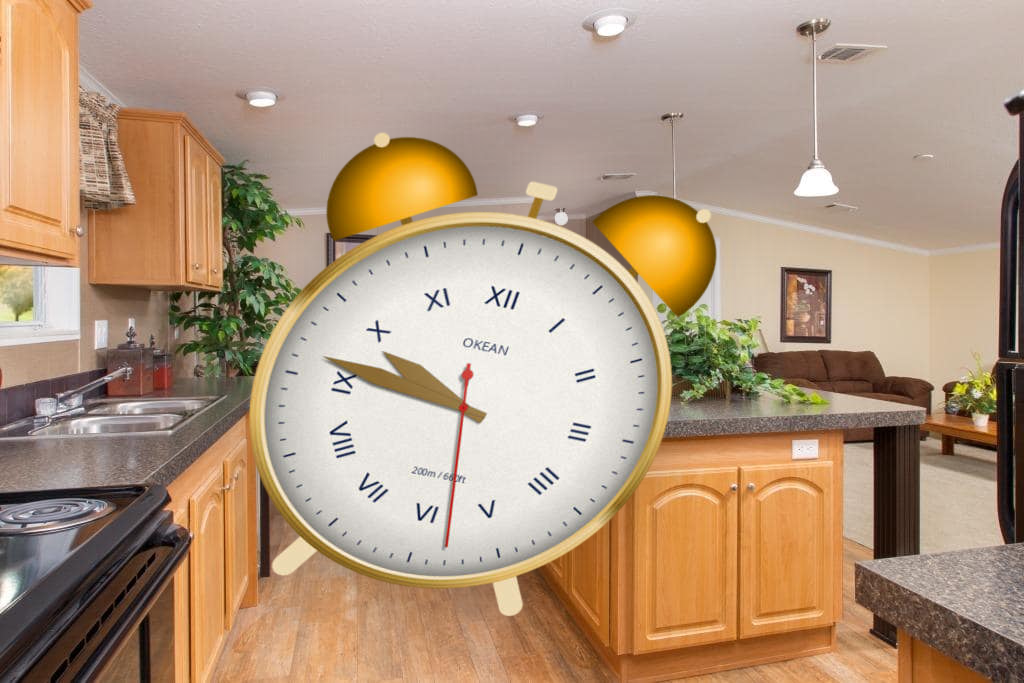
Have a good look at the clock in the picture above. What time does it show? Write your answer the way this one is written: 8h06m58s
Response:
9h46m28s
